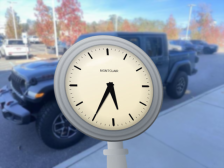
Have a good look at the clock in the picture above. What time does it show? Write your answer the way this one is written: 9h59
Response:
5h35
